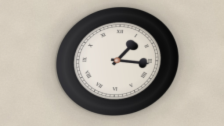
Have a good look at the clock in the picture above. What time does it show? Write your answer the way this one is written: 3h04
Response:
1h16
